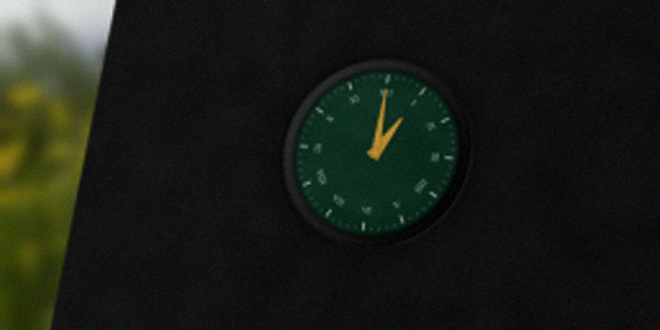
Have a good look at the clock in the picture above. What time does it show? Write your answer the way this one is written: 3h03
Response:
1h00
